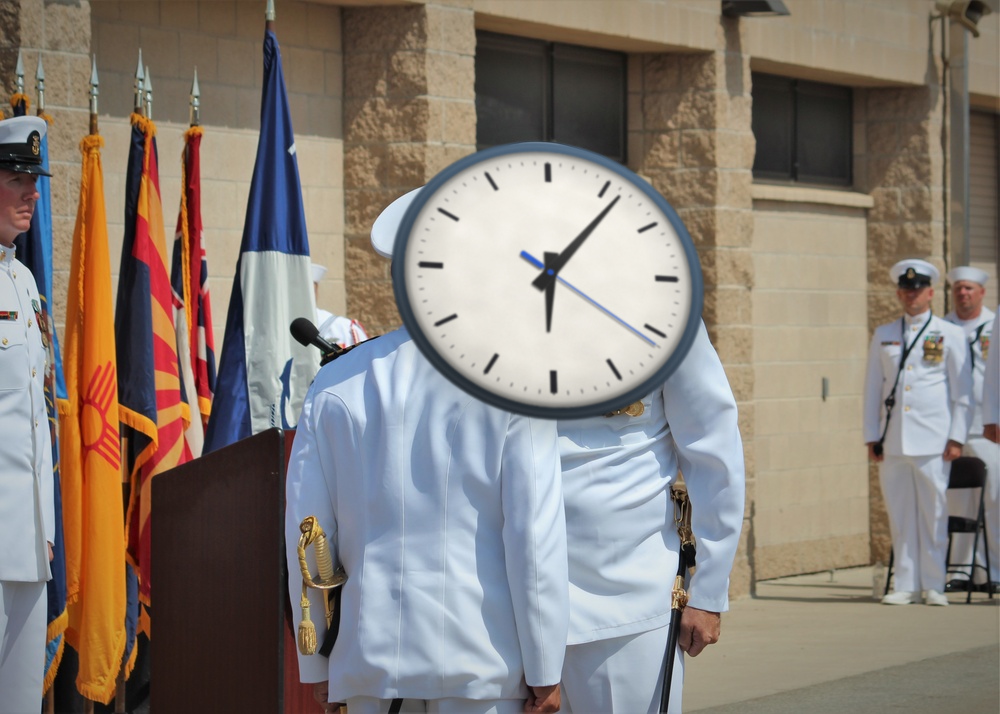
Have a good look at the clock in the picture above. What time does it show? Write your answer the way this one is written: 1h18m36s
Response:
6h06m21s
